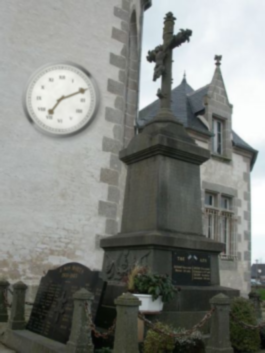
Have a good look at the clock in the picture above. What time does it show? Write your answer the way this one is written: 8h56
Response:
7h11
